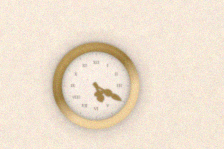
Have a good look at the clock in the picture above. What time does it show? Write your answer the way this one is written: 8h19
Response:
5h20
